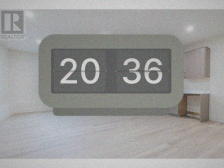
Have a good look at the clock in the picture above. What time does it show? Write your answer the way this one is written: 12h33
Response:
20h36
